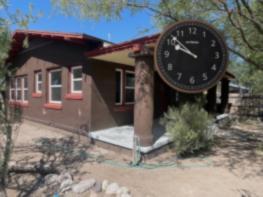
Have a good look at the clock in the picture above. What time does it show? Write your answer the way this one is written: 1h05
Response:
9h52
